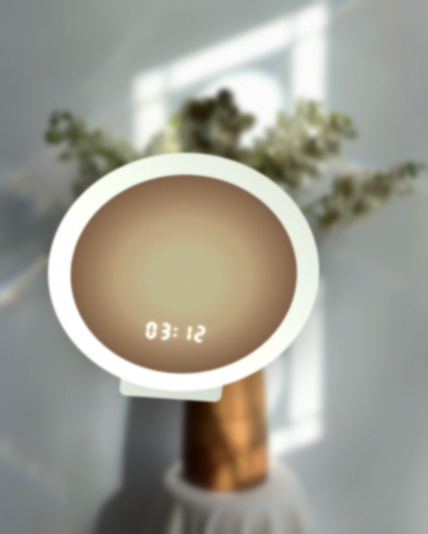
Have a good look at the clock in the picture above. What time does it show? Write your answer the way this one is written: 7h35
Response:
3h12
